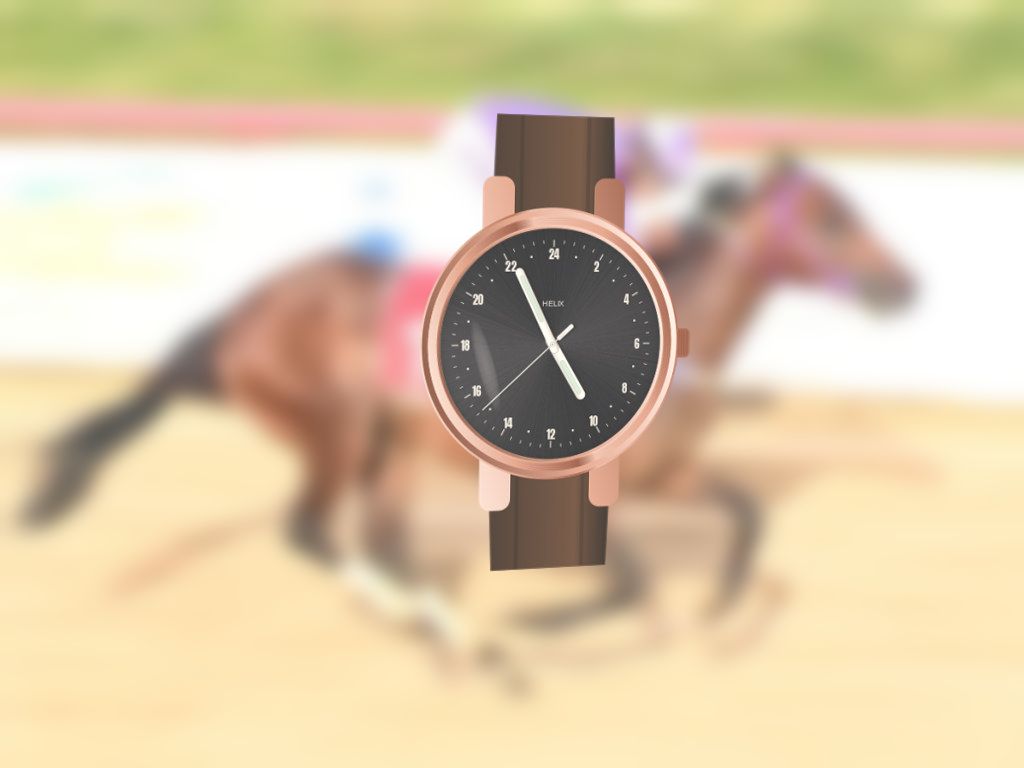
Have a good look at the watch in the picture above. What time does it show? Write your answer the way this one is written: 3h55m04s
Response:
9h55m38s
